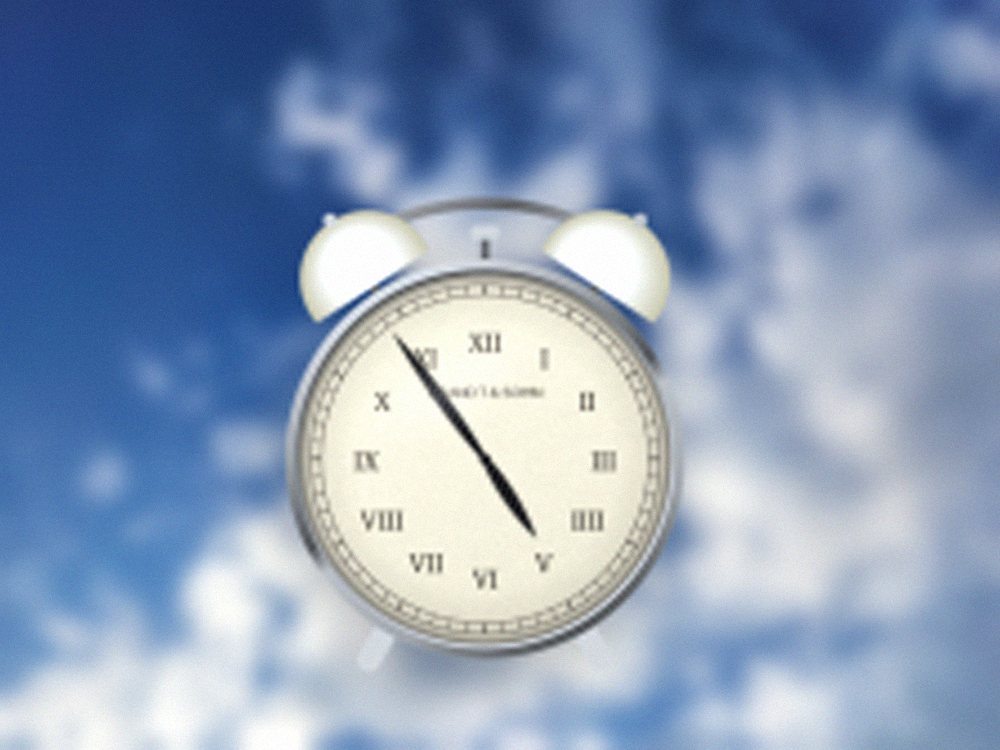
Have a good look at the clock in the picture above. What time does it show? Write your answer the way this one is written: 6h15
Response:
4h54
